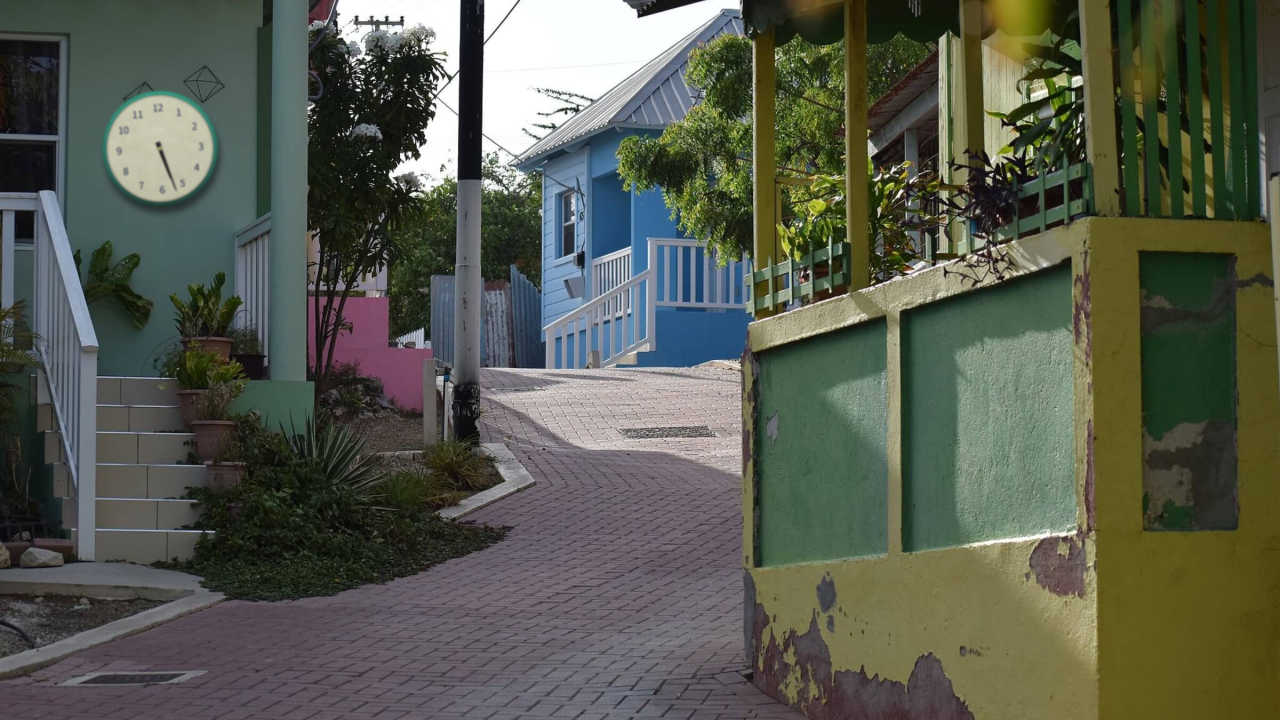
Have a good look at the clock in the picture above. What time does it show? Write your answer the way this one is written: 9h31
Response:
5h27
